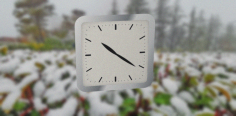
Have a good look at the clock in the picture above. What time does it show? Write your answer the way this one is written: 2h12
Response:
10h21
